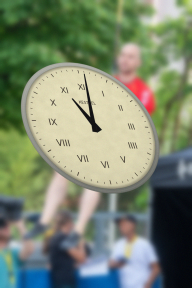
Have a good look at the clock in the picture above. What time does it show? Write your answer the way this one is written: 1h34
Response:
11h01
